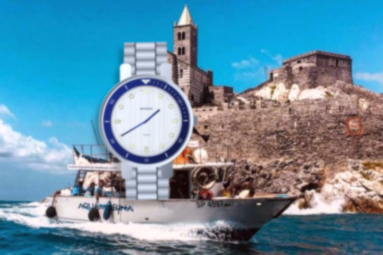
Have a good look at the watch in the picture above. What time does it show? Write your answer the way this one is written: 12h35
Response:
1h40
